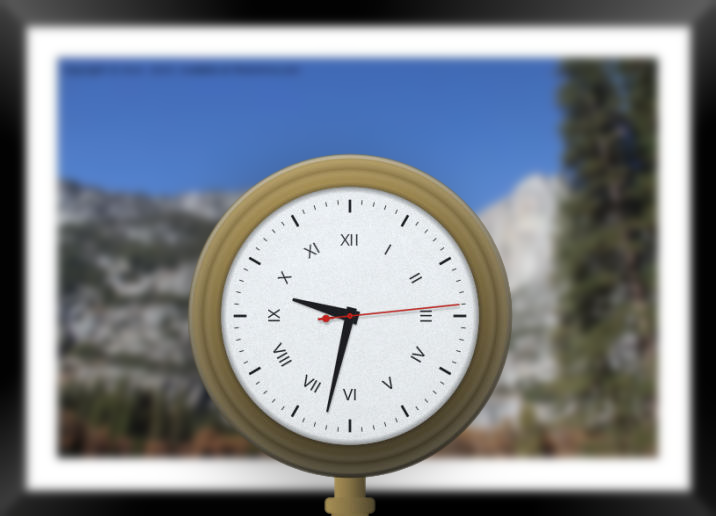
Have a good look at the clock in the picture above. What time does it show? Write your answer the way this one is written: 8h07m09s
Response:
9h32m14s
